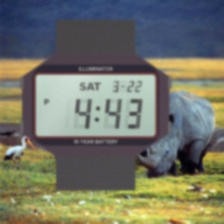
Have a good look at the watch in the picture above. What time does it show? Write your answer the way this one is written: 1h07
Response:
4h43
